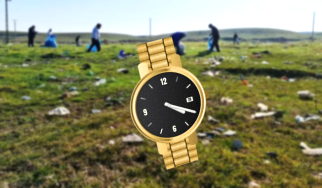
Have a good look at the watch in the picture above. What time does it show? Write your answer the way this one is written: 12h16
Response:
4h20
